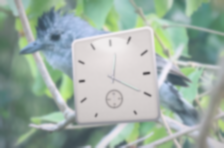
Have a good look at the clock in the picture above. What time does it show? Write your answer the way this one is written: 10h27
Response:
12h20
